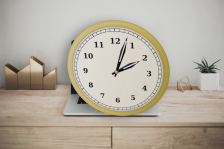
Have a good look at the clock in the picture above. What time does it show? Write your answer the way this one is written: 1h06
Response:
2h03
